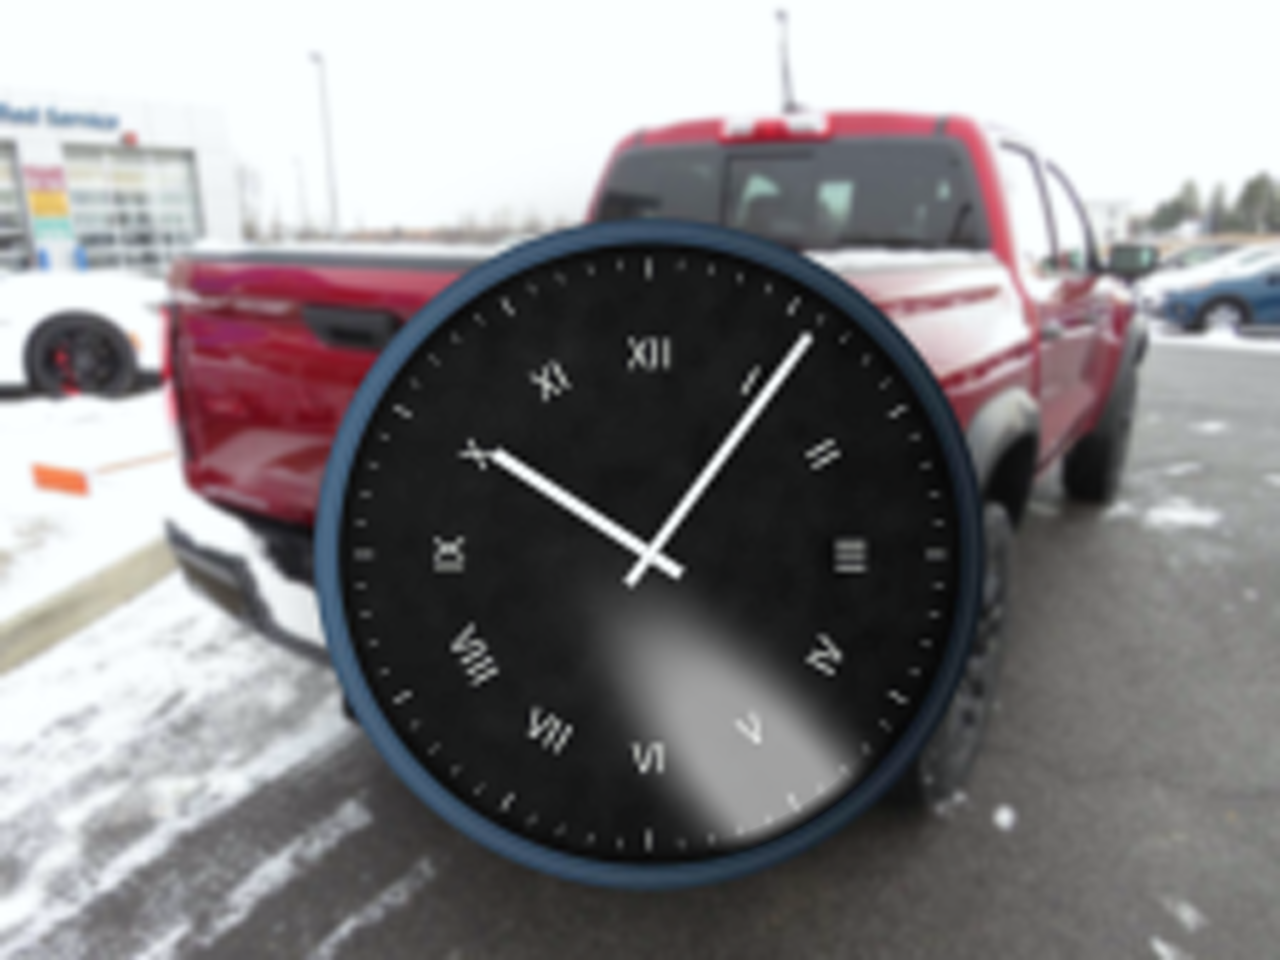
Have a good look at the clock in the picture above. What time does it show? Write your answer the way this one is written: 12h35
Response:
10h06
